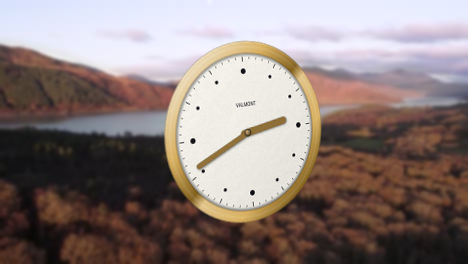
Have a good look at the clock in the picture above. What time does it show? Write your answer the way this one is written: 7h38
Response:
2h41
